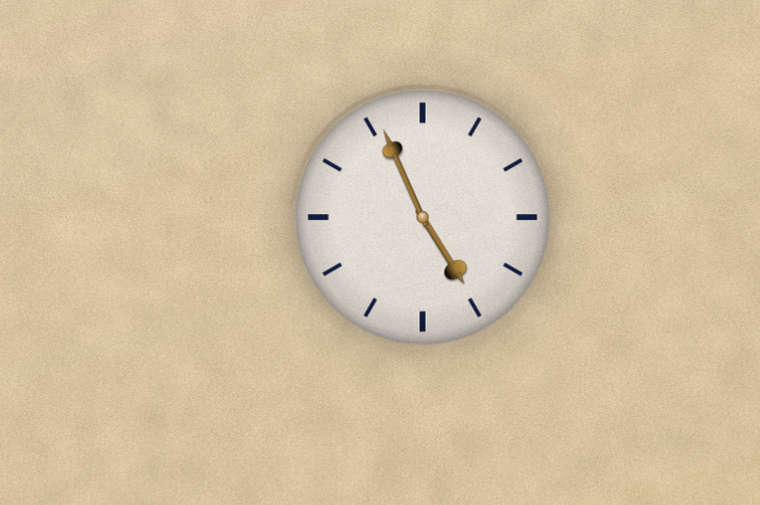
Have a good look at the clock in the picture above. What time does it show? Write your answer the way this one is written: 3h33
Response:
4h56
